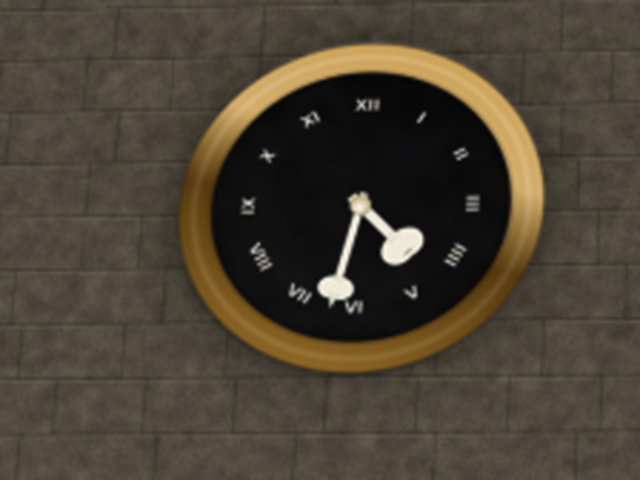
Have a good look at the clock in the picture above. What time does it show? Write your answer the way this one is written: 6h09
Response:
4h32
